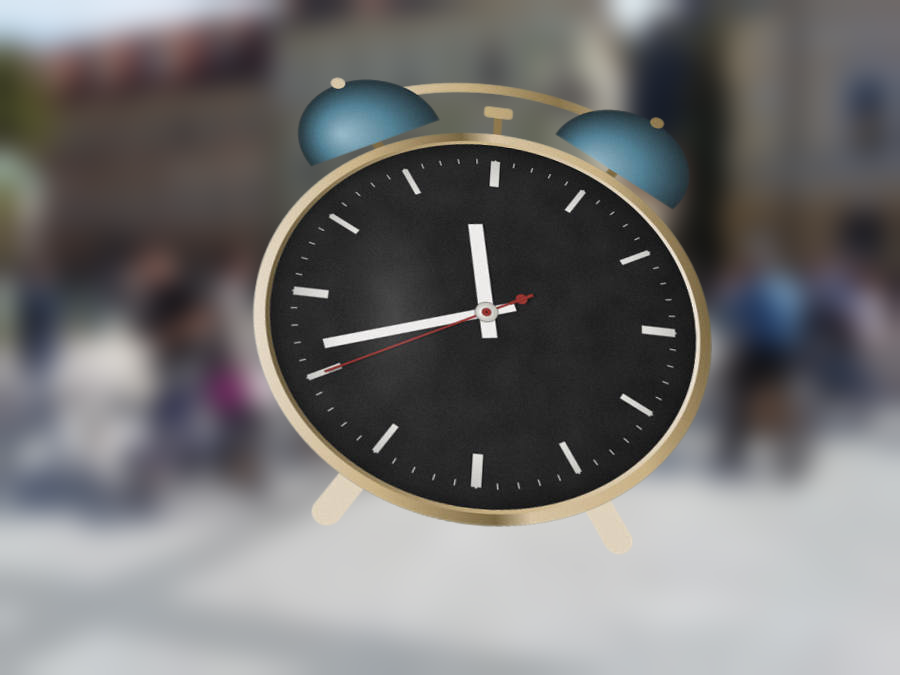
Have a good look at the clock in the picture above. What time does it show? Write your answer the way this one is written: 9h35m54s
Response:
11h41m40s
